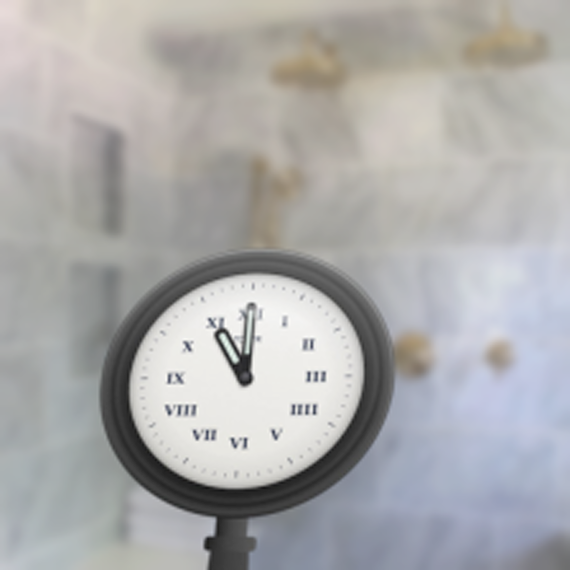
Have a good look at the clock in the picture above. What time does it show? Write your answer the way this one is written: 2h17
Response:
11h00
